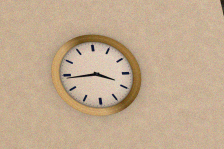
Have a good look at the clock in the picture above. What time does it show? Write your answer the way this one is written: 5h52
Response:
3h44
